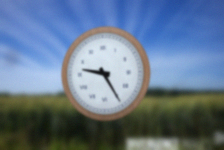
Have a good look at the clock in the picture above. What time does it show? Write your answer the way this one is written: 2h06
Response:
9h25
